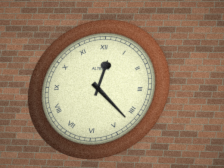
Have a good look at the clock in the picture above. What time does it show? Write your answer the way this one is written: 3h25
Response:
12h22
